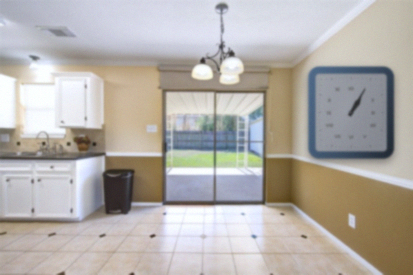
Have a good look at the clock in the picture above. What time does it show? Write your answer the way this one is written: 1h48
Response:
1h05
